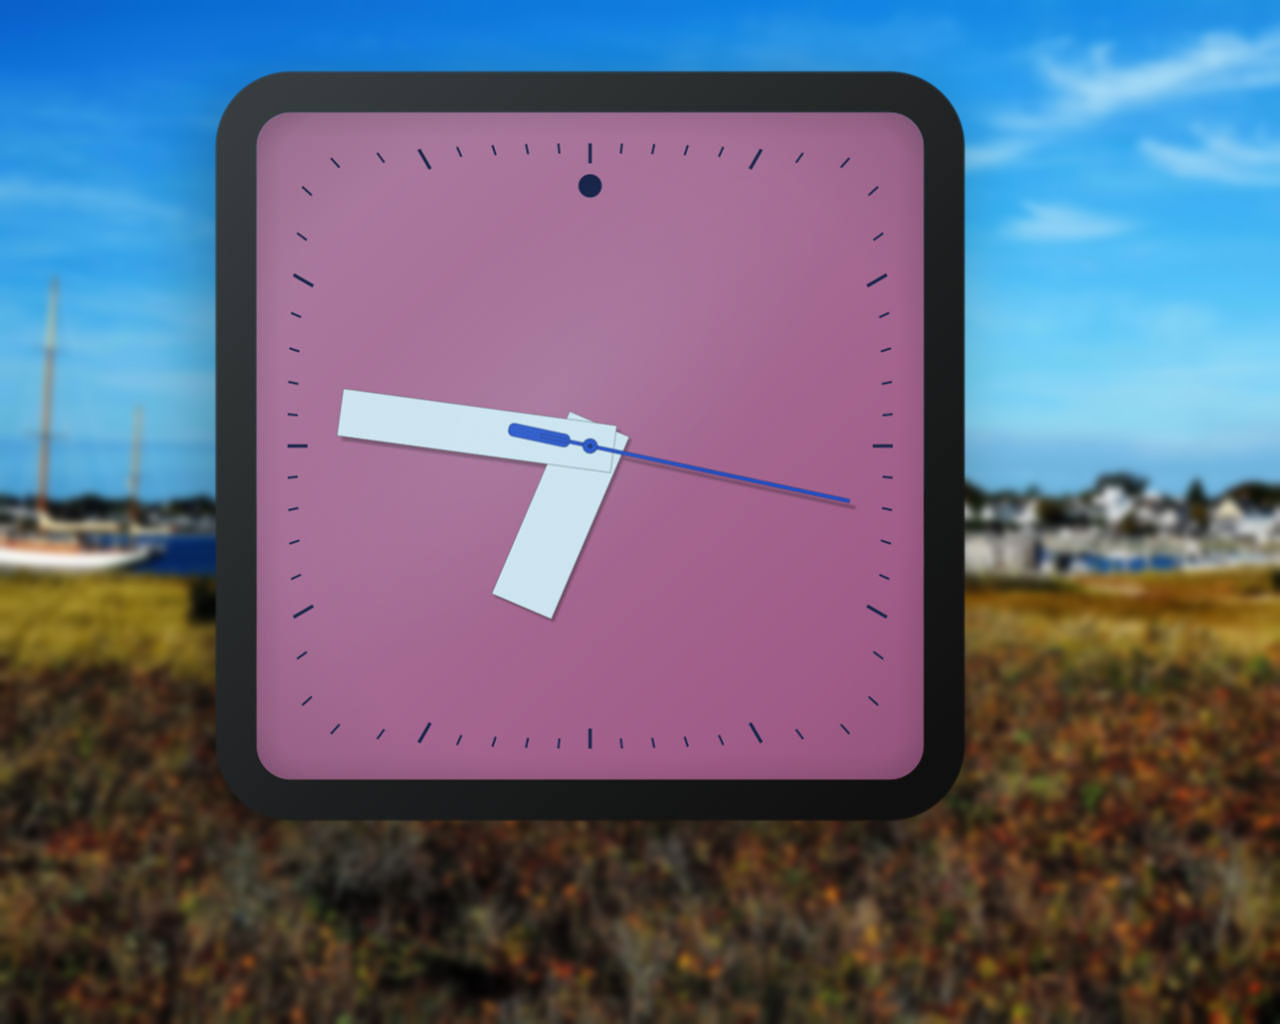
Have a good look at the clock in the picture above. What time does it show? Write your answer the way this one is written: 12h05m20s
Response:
6h46m17s
